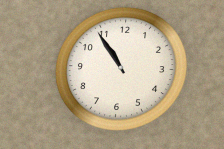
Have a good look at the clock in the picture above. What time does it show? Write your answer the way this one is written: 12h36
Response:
10h54
